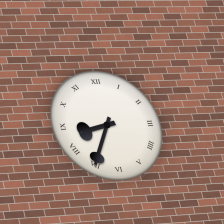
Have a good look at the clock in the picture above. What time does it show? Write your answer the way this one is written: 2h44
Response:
8h35
